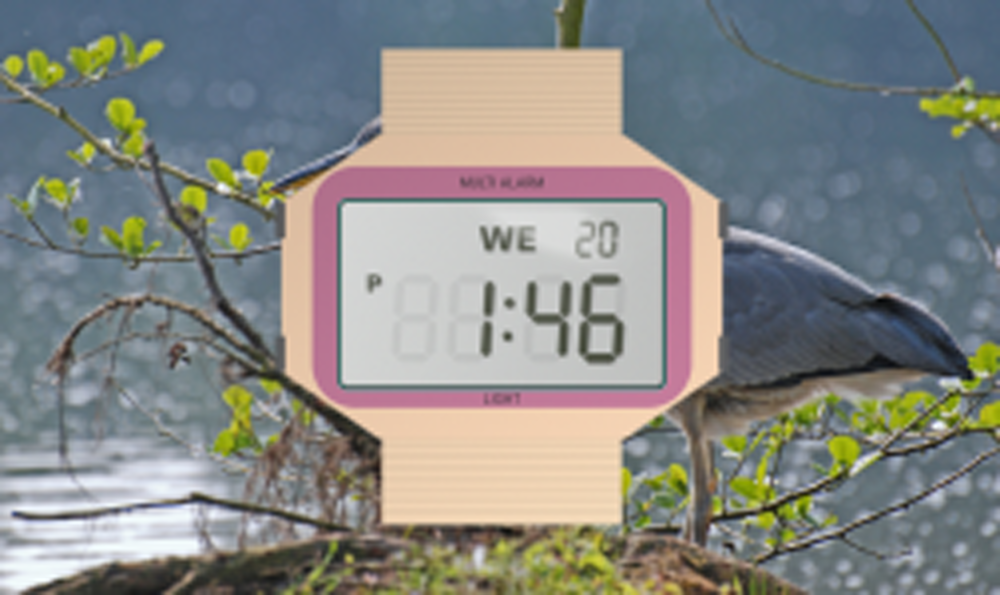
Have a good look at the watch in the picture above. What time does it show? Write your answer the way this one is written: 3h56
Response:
1h46
